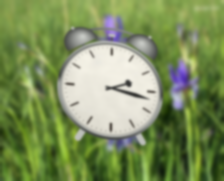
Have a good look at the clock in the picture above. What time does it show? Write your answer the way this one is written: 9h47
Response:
2h17
